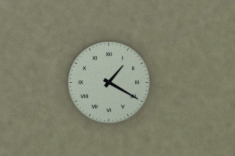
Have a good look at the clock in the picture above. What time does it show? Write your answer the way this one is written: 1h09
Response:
1h20
